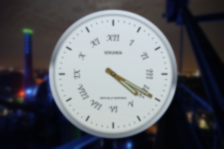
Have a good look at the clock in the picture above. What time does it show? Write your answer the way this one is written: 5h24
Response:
4h20
